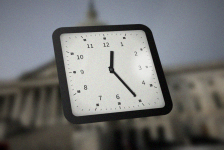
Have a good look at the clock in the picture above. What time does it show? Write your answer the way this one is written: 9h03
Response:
12h25
